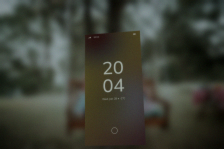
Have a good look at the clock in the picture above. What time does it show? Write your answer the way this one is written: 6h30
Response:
20h04
